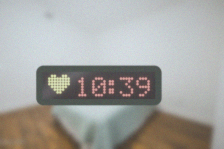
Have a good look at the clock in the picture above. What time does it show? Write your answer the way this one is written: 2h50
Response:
10h39
